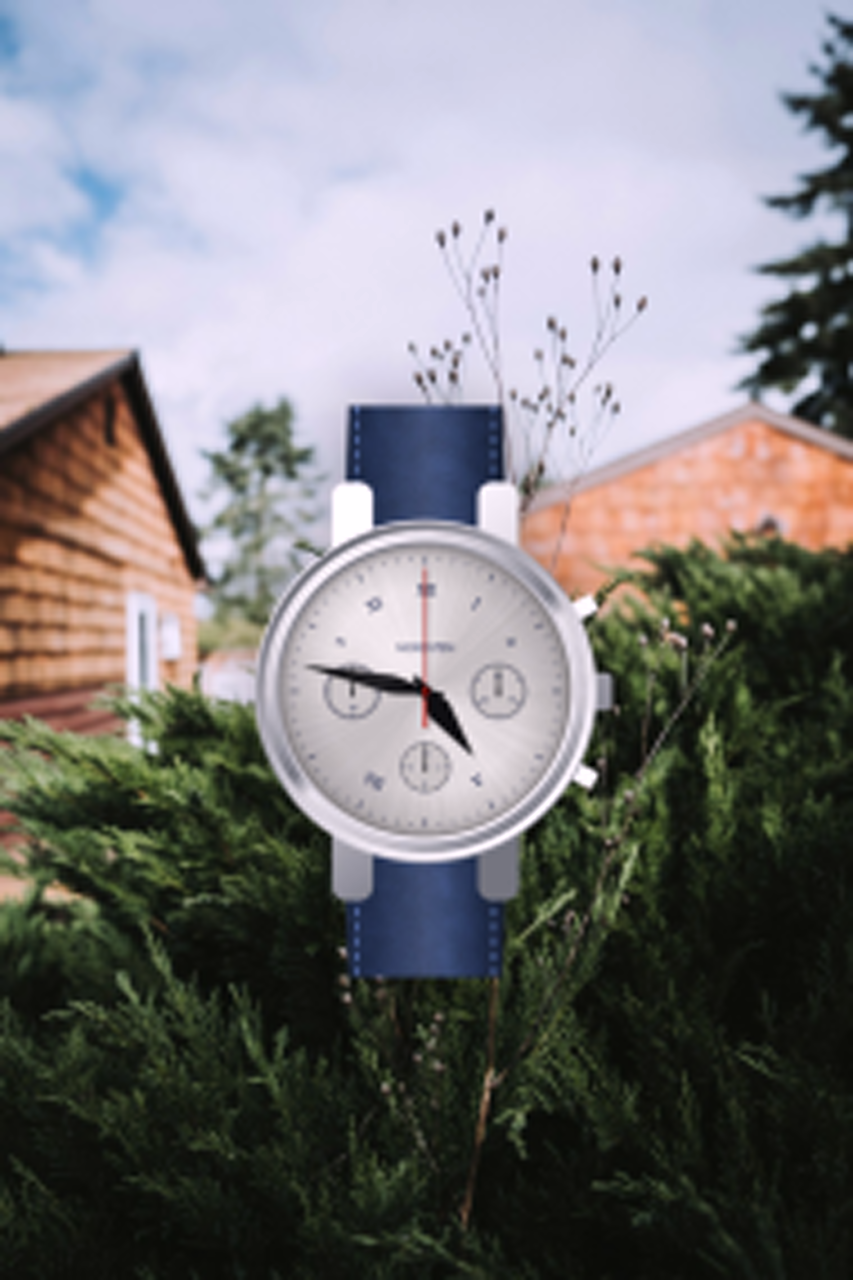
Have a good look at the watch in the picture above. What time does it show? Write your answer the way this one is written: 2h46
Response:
4h47
